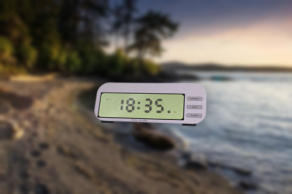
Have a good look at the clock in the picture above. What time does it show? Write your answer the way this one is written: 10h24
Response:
18h35
